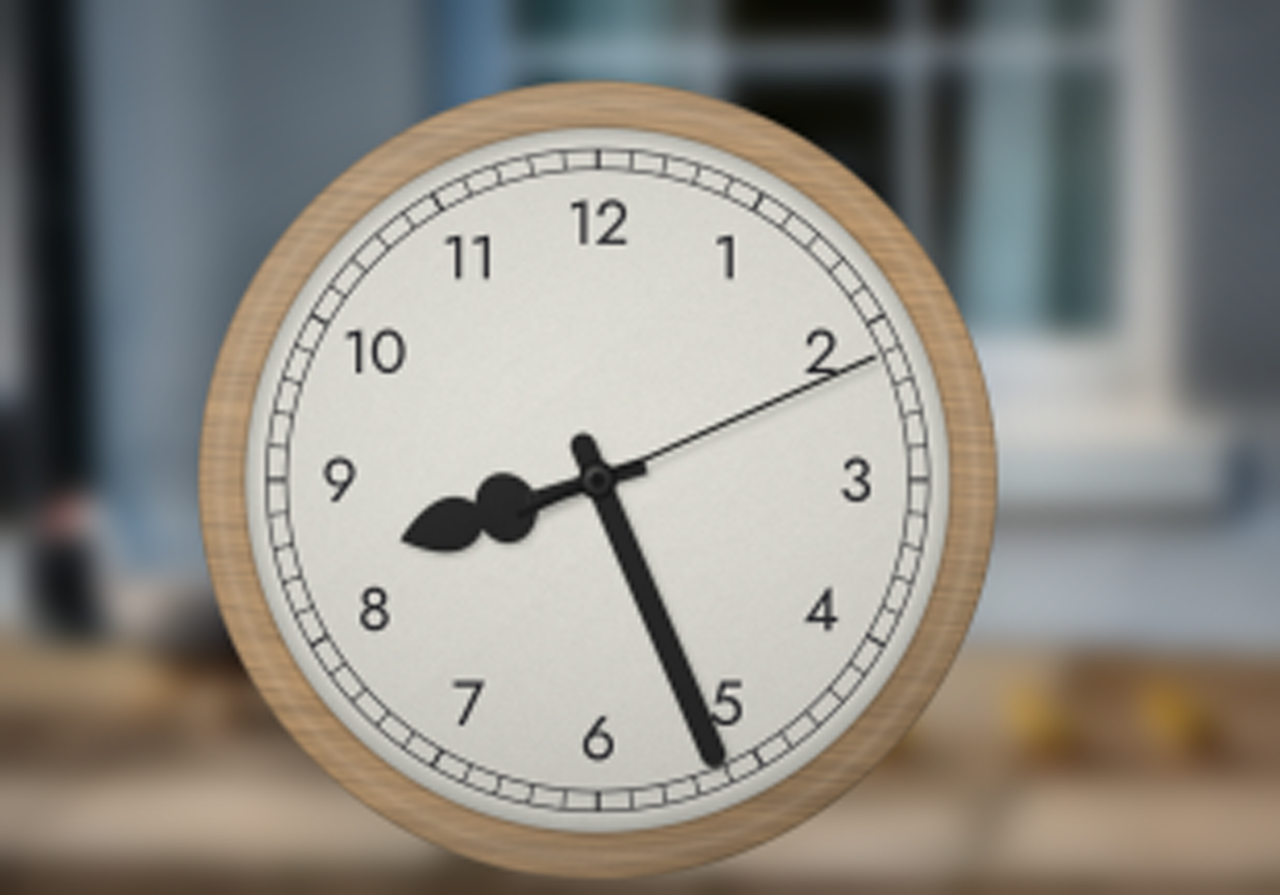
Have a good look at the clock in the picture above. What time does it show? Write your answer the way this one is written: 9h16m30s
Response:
8h26m11s
